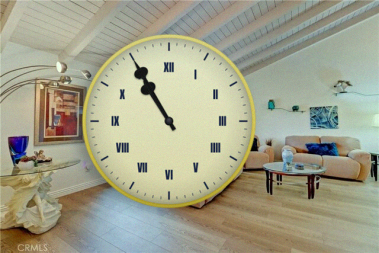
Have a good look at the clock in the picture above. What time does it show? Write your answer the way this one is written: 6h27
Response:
10h55
